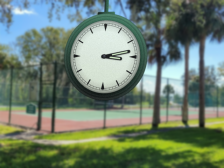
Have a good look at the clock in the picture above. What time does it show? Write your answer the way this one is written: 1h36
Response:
3h13
